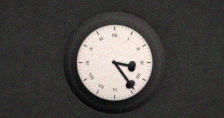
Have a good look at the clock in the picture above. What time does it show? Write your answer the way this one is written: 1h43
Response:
3h24
